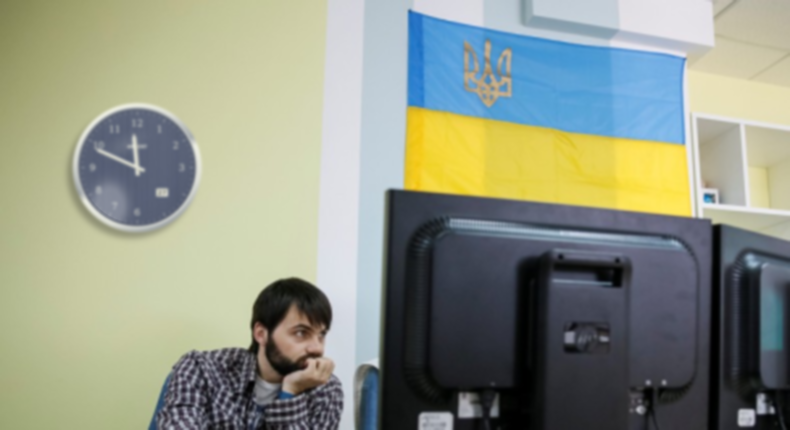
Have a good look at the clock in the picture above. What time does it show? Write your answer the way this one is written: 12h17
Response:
11h49
